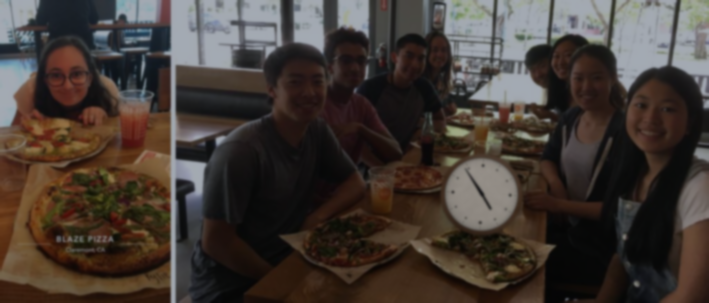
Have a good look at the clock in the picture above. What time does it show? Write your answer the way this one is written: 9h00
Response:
4h54
